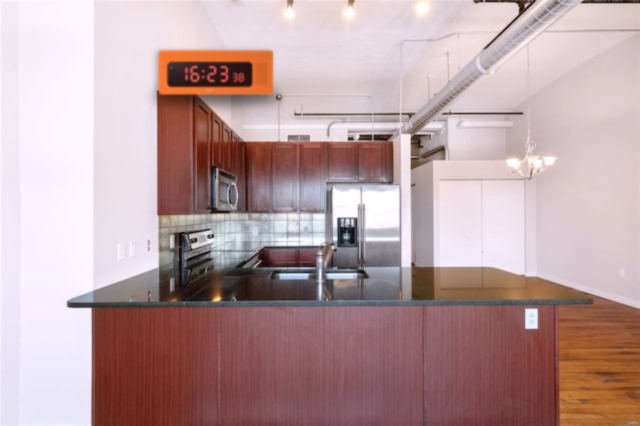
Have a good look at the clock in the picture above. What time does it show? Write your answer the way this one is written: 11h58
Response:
16h23
